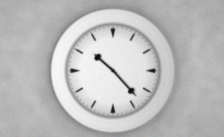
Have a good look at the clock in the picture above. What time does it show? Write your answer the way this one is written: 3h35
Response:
10h23
